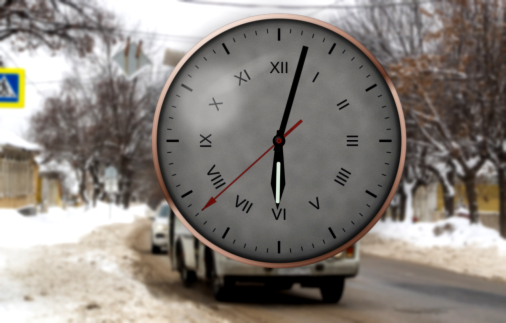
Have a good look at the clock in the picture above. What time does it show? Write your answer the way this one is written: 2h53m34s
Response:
6h02m38s
